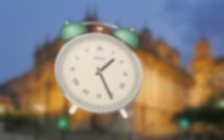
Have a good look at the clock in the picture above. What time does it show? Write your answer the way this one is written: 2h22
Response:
1h26
